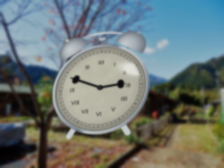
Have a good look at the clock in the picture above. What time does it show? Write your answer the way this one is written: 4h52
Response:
2h49
